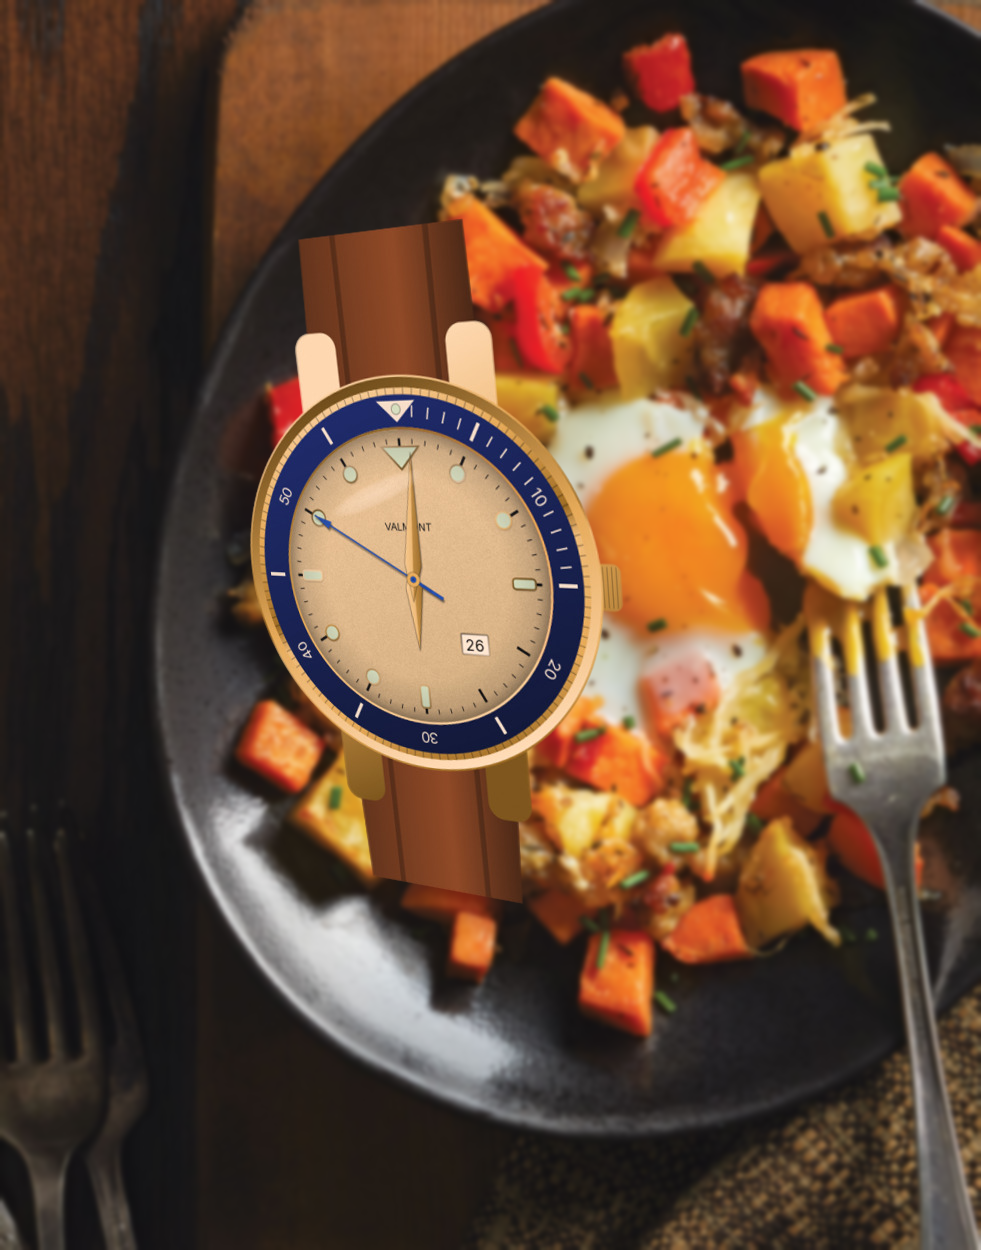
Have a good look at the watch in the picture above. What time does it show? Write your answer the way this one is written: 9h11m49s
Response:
6h00m50s
